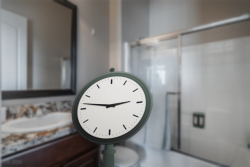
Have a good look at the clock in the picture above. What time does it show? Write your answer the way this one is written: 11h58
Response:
2h47
